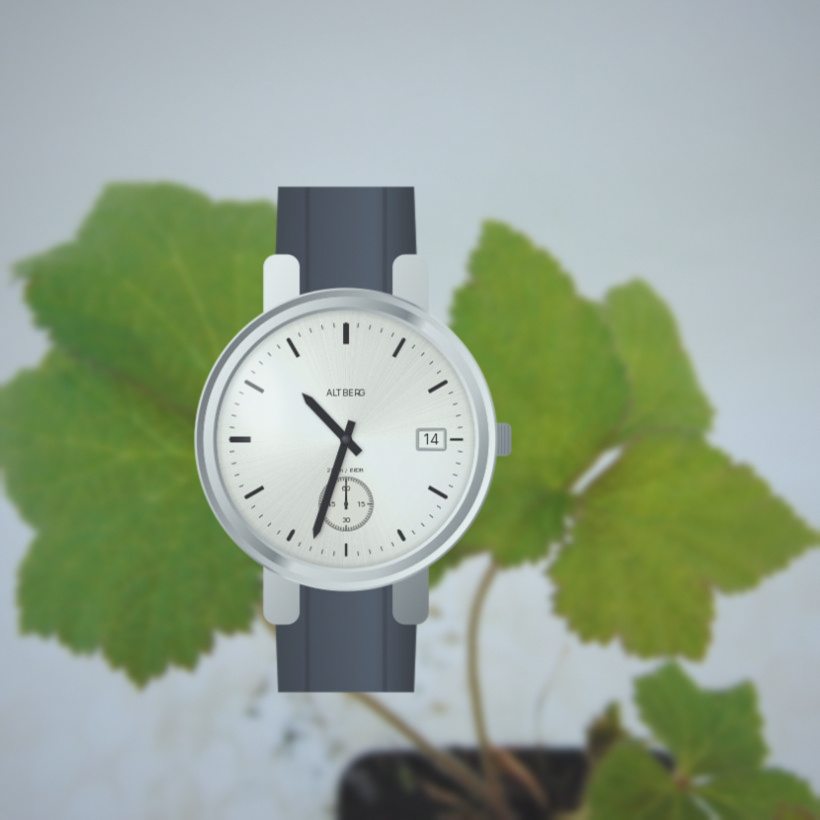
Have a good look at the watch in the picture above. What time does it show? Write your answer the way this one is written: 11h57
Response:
10h33
